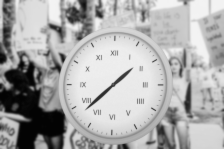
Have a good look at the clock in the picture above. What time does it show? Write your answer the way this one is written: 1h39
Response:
1h38
